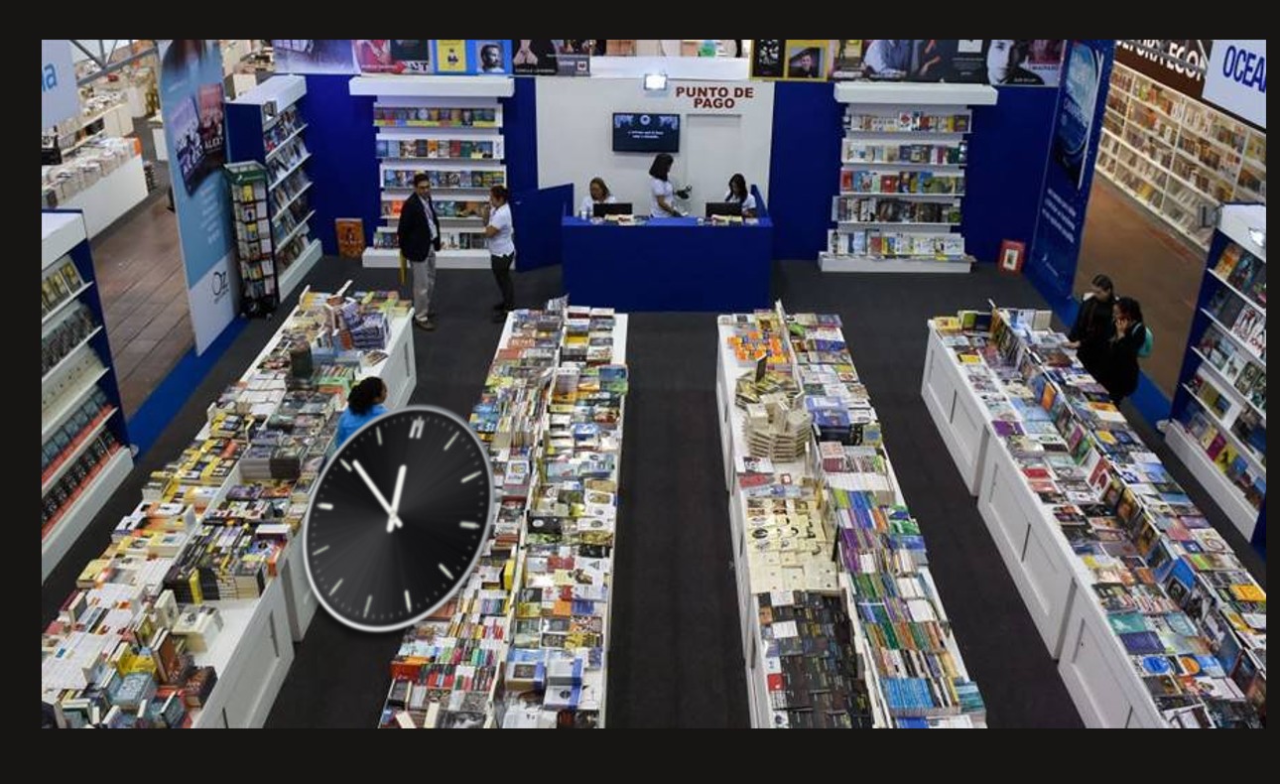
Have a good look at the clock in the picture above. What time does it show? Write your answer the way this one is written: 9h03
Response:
11h51
